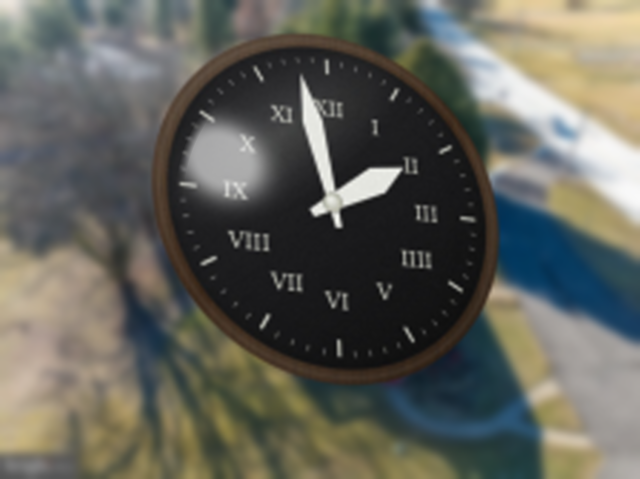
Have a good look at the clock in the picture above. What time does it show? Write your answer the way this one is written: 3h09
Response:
1h58
